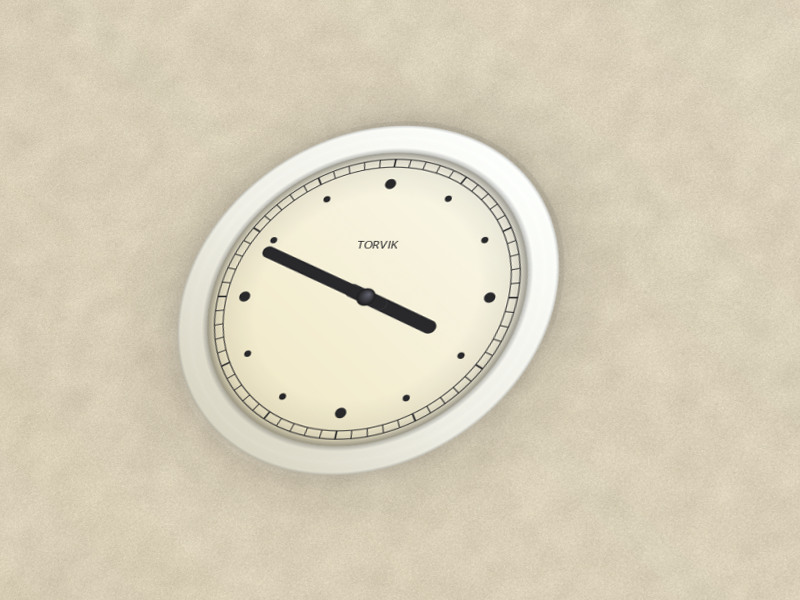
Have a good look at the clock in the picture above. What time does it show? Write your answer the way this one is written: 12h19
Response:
3h49
